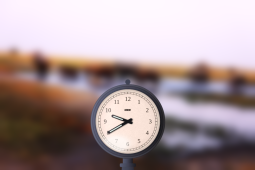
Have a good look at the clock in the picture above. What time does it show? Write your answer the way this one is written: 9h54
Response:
9h40
